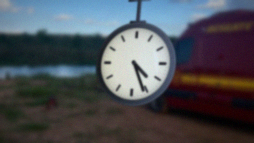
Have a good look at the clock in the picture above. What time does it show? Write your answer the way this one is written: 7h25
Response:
4h26
